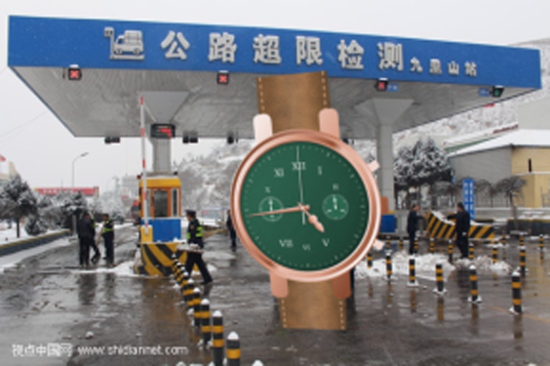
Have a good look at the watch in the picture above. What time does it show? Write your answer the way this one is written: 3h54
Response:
4h44
